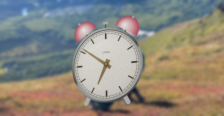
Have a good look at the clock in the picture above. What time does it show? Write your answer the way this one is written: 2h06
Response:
6h51
